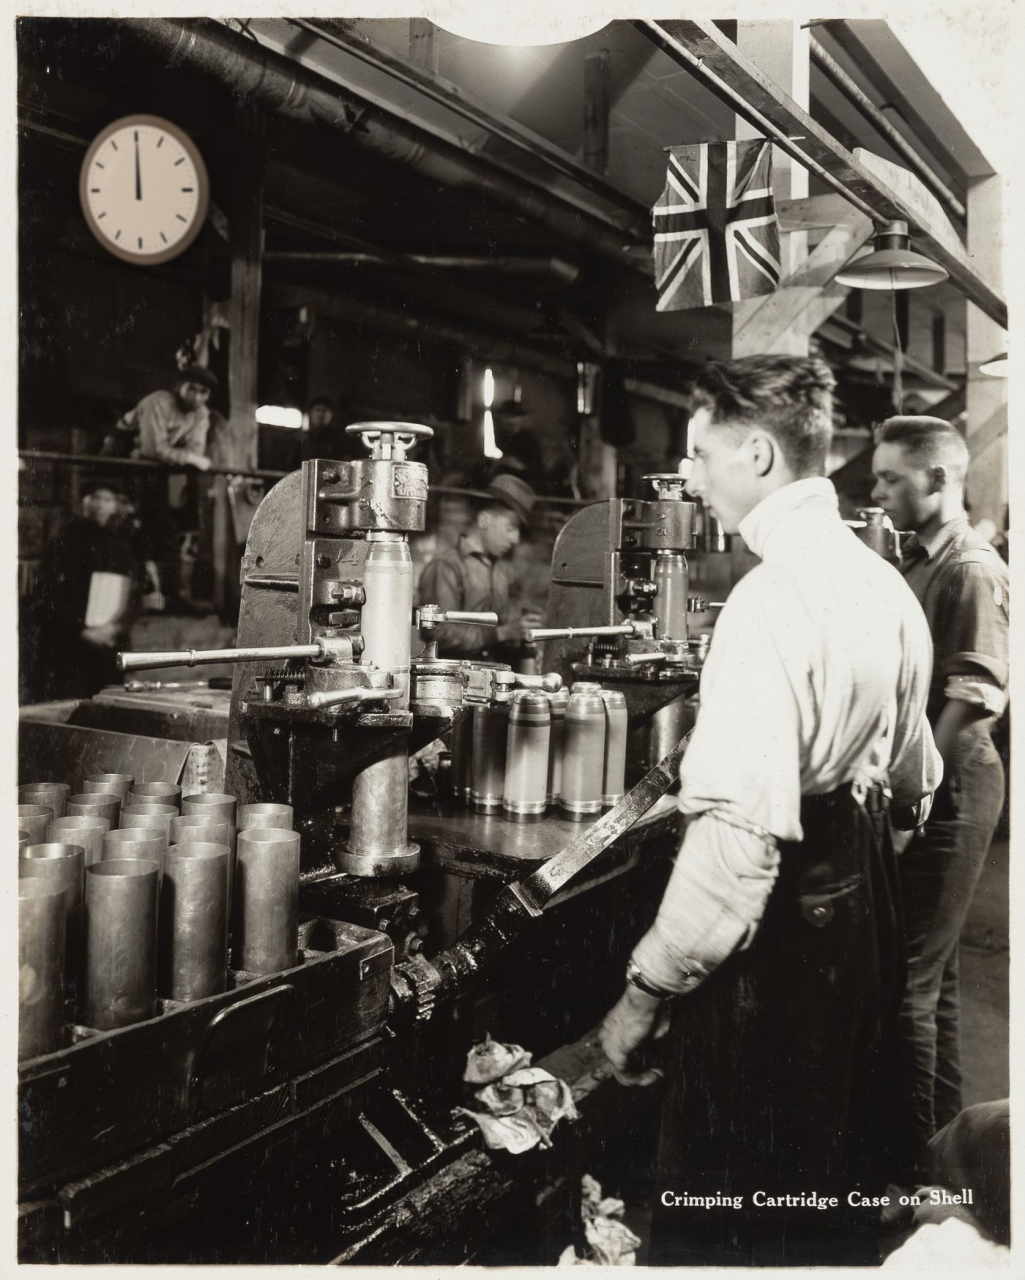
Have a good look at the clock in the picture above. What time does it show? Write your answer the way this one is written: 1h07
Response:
12h00
